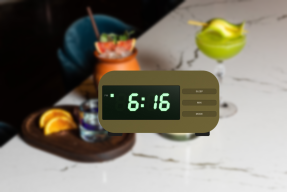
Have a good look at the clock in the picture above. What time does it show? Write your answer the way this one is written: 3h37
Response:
6h16
